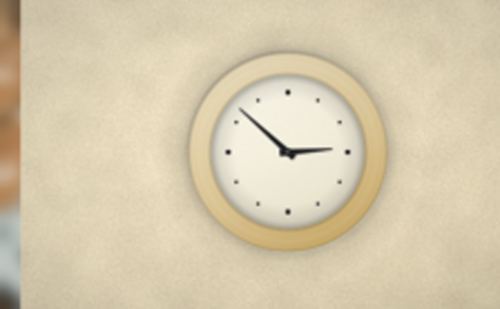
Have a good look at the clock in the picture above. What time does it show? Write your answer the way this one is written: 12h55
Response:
2h52
